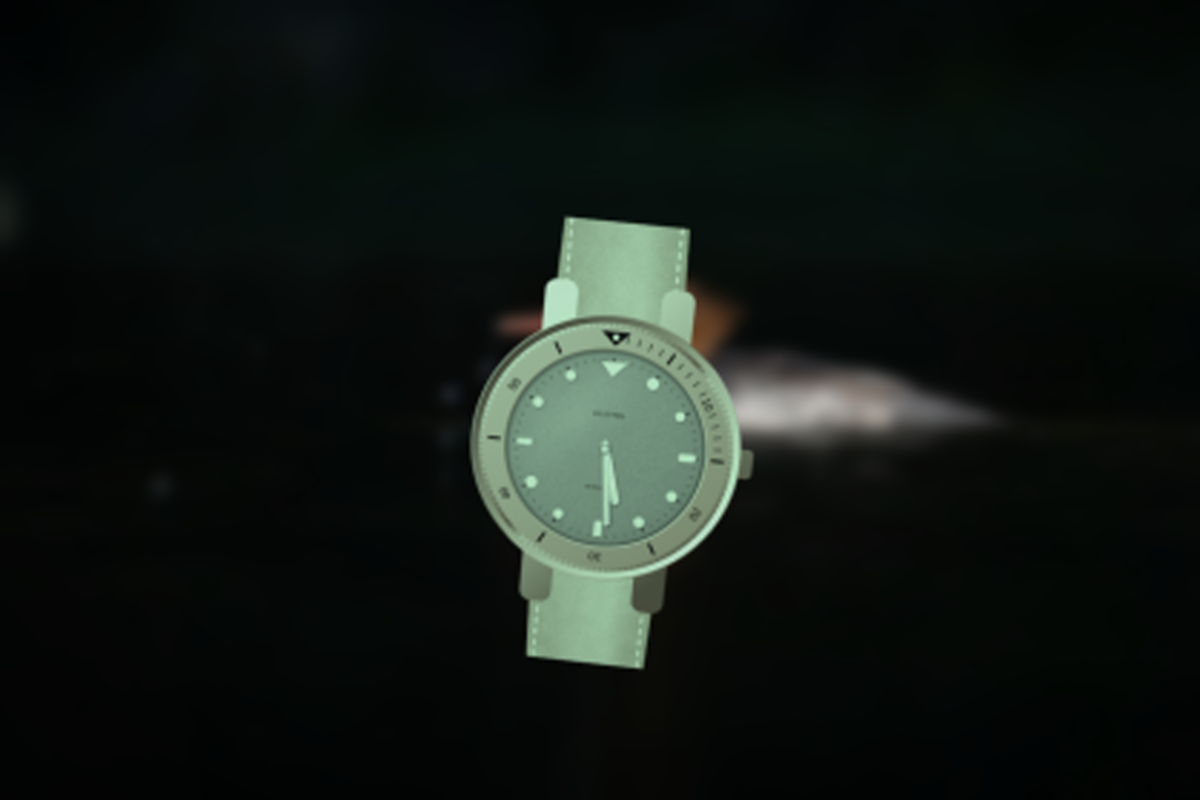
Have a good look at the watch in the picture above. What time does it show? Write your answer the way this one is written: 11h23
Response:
5h29
